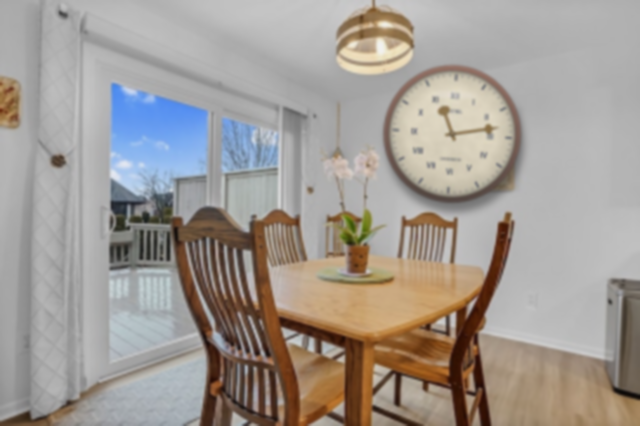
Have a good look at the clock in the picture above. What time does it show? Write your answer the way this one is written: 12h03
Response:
11h13
